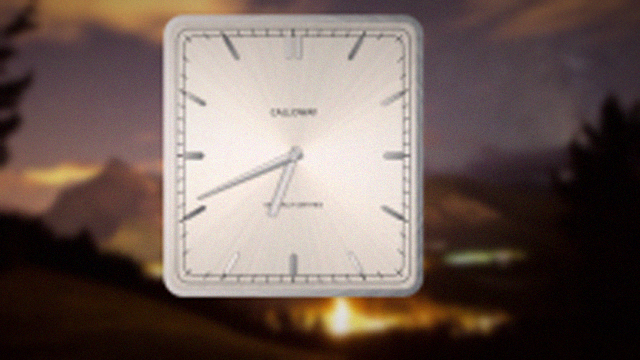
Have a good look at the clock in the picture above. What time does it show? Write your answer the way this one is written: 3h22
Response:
6h41
